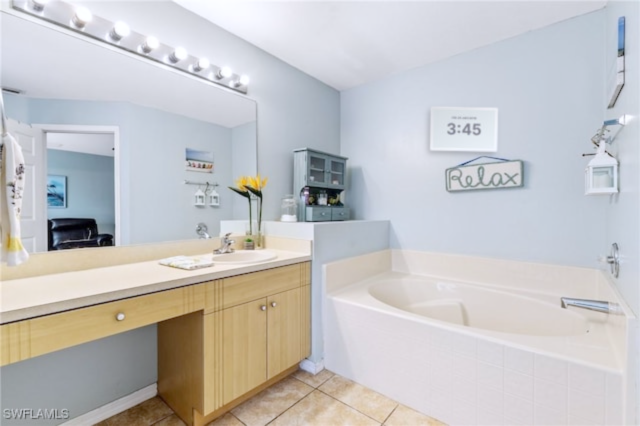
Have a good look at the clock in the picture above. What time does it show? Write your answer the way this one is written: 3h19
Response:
3h45
